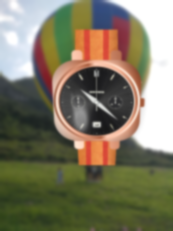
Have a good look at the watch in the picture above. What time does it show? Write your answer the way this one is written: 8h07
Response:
10h22
